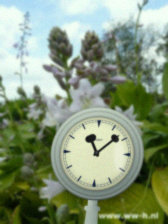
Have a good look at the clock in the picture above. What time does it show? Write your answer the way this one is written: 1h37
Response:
11h08
